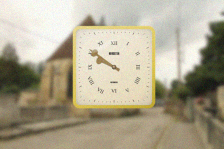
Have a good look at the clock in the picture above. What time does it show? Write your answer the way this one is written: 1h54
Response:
9h51
